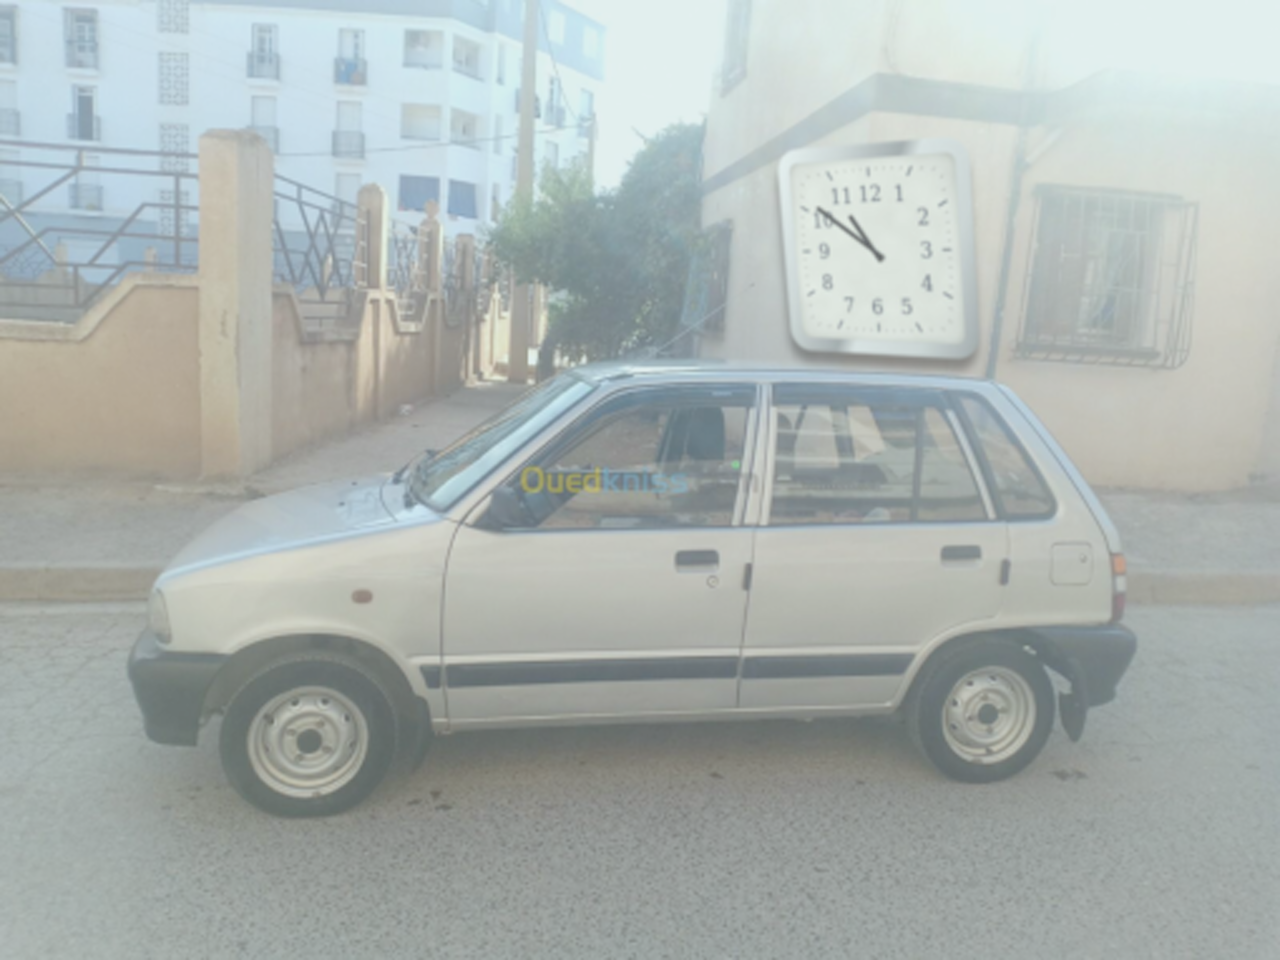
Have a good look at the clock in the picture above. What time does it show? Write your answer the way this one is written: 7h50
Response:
10h51
